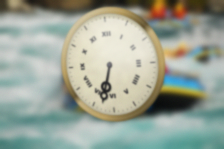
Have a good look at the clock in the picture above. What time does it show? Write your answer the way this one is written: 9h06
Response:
6h33
